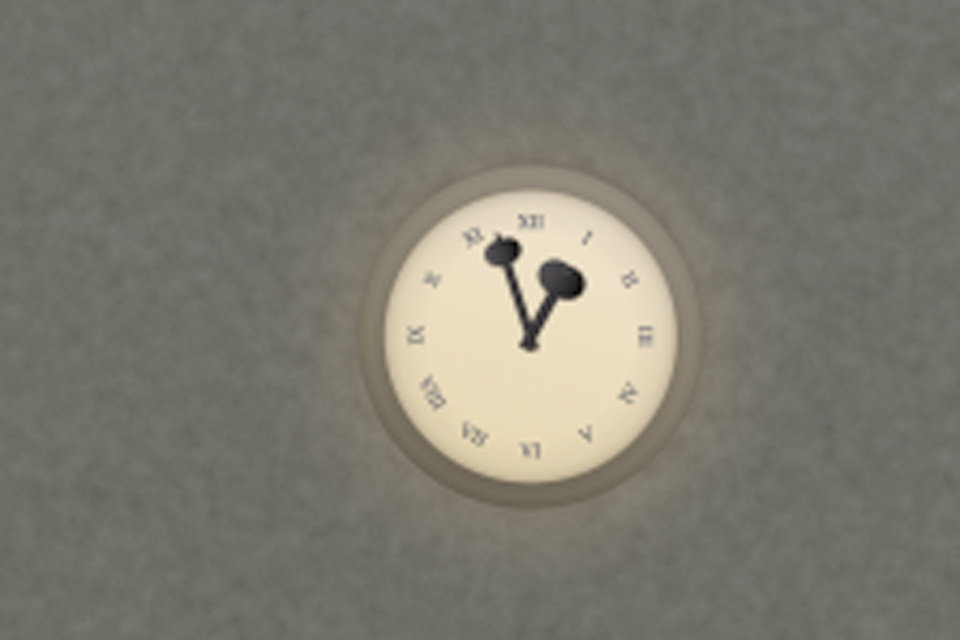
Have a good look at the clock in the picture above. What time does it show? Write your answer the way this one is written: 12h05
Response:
12h57
